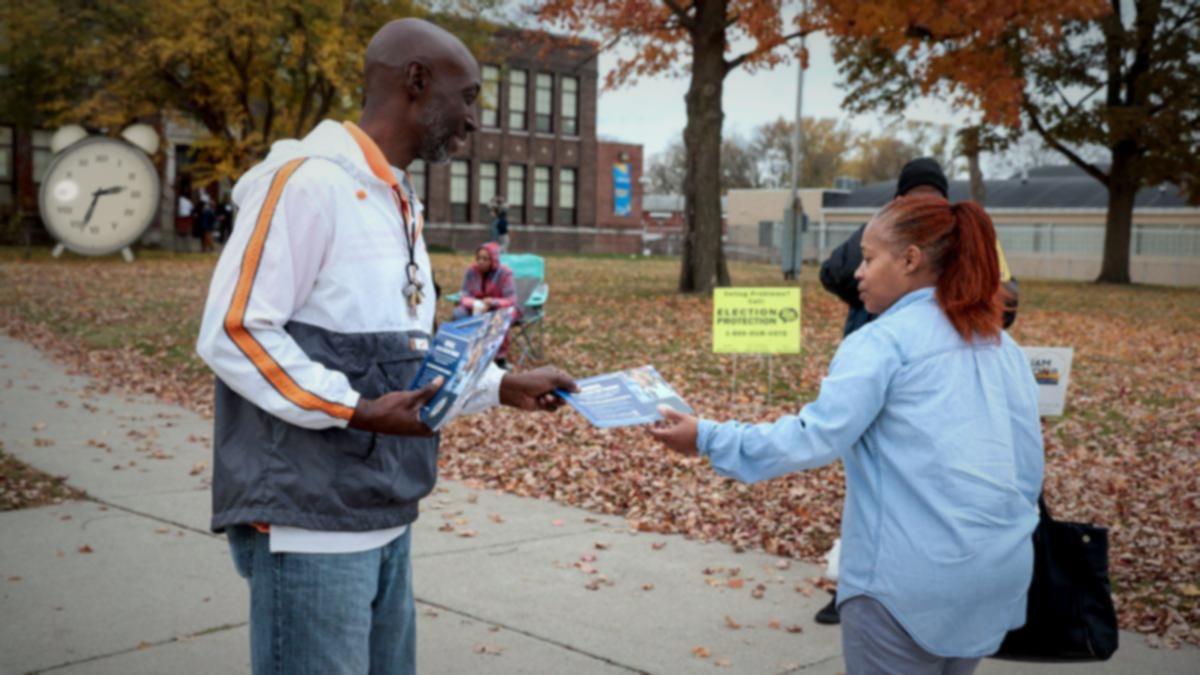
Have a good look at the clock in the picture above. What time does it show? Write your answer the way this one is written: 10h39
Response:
2h33
